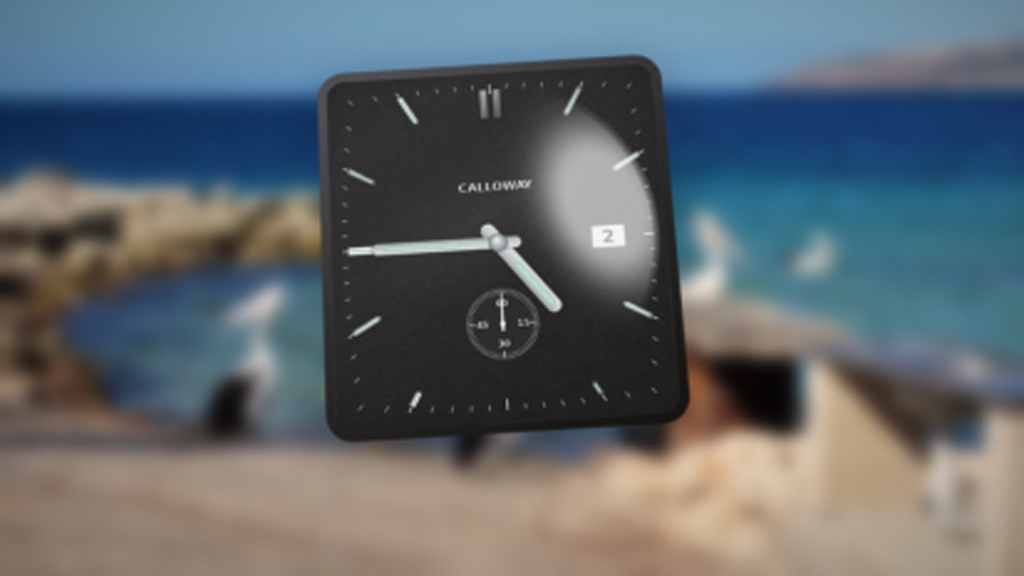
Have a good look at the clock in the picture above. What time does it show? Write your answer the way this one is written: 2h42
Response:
4h45
